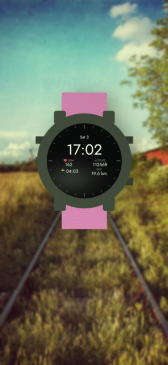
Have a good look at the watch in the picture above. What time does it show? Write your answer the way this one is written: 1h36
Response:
17h02
